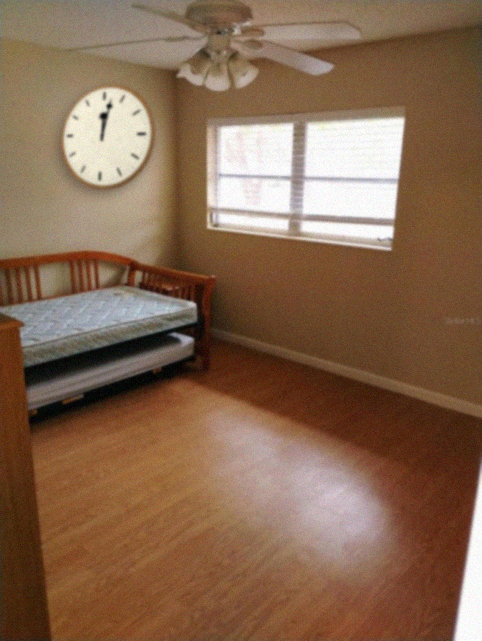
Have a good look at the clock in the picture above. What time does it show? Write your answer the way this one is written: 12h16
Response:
12h02
